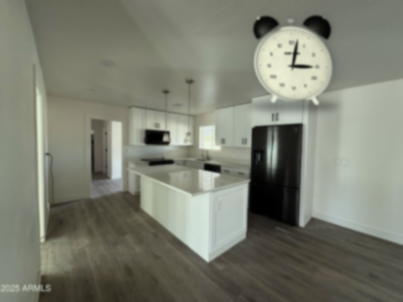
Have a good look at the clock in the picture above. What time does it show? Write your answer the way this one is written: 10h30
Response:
3h02
